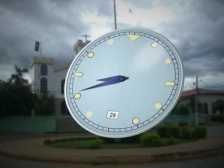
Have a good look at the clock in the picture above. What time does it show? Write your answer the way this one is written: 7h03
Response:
8h41
